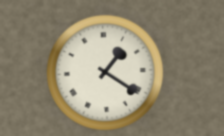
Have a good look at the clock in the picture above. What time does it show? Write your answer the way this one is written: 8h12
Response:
1h21
